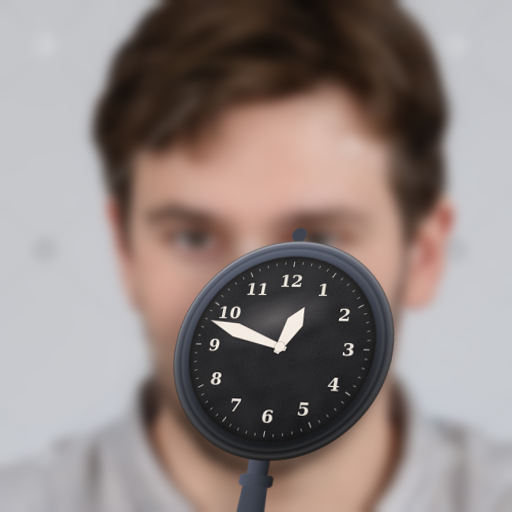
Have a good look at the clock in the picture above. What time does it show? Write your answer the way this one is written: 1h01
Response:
12h48
